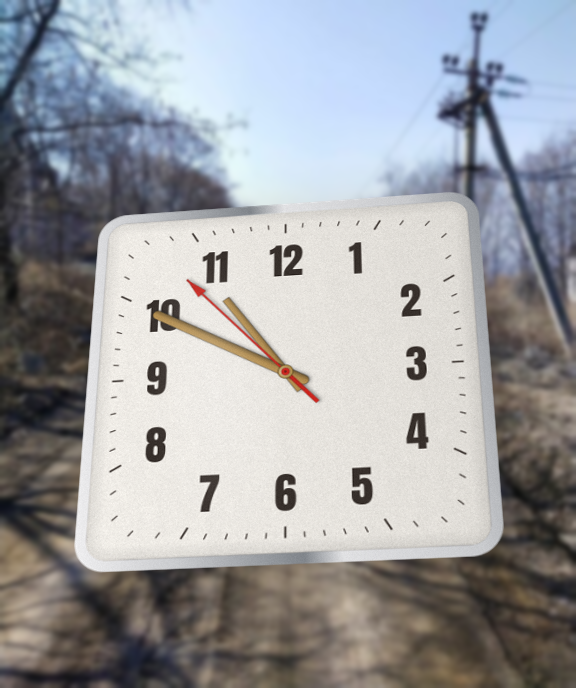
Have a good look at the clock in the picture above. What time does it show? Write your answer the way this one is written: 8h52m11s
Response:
10h49m53s
